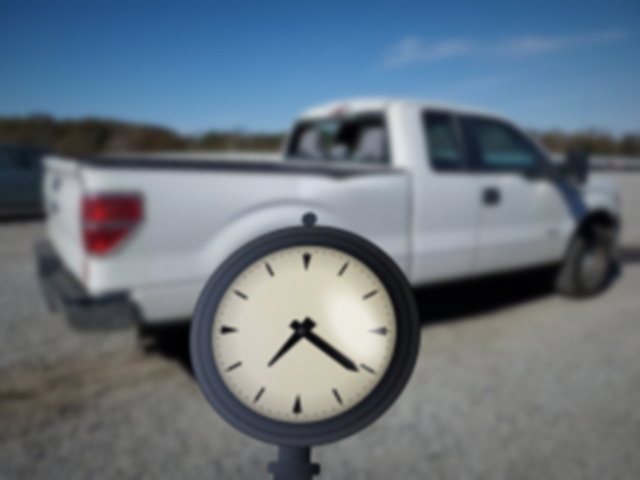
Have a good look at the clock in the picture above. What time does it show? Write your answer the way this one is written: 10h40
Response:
7h21
